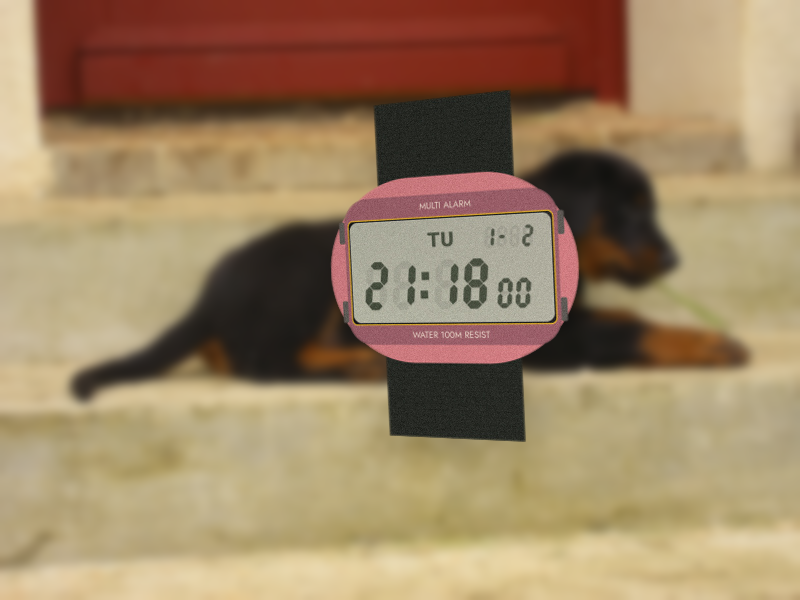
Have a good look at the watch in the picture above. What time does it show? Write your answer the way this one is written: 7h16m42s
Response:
21h18m00s
